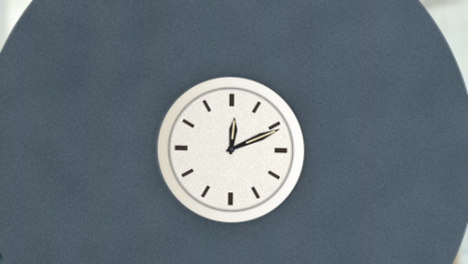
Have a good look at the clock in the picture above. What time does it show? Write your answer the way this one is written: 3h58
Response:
12h11
